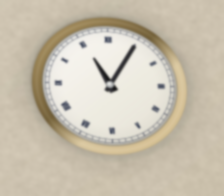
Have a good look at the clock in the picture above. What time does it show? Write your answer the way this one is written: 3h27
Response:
11h05
